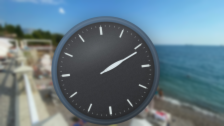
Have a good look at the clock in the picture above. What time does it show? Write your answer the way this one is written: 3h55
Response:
2h11
